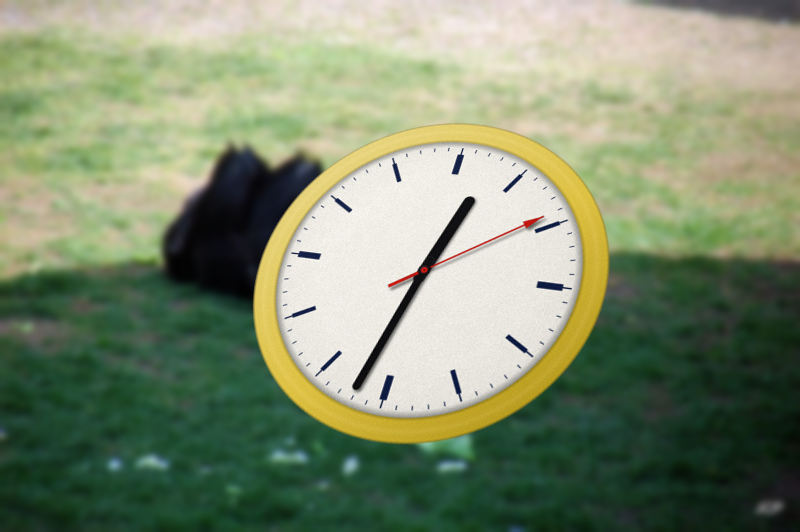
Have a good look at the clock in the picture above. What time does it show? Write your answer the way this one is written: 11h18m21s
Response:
12h32m09s
